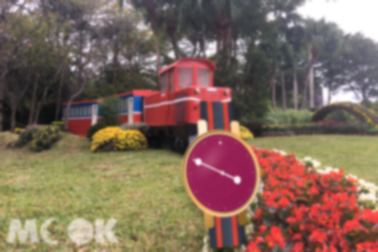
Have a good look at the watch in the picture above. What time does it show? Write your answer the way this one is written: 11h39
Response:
3h49
